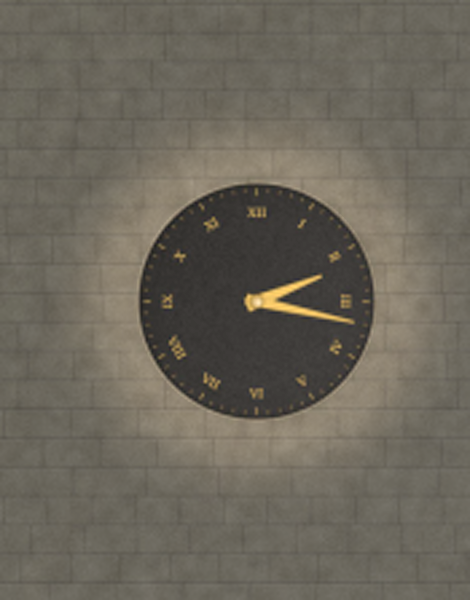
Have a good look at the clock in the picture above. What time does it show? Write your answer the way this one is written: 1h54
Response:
2h17
